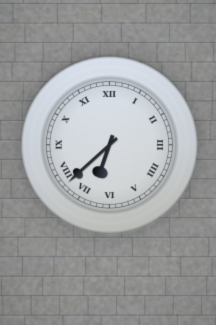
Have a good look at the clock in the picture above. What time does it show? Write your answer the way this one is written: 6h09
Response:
6h38
